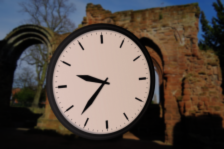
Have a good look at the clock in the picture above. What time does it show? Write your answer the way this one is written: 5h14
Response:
9h37
